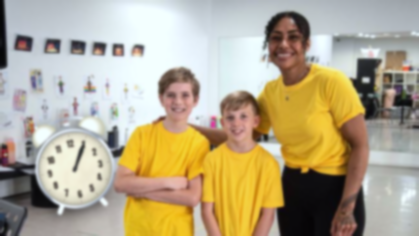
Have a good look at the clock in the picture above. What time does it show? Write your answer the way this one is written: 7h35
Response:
1h05
